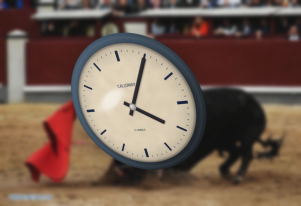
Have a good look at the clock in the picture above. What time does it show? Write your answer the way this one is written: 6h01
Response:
4h05
